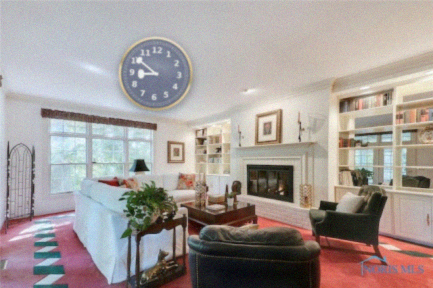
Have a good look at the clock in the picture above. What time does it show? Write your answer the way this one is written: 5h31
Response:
8h51
